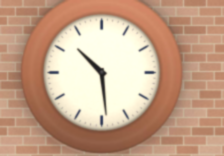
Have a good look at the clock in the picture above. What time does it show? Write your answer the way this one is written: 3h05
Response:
10h29
